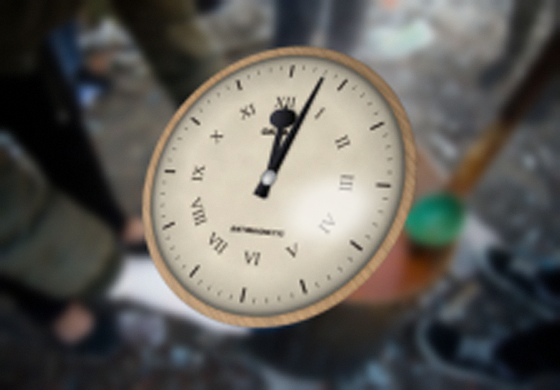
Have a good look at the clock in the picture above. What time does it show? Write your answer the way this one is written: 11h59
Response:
12h03
